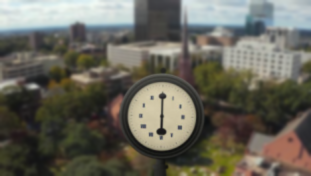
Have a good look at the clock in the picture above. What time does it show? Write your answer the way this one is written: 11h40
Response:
6h00
